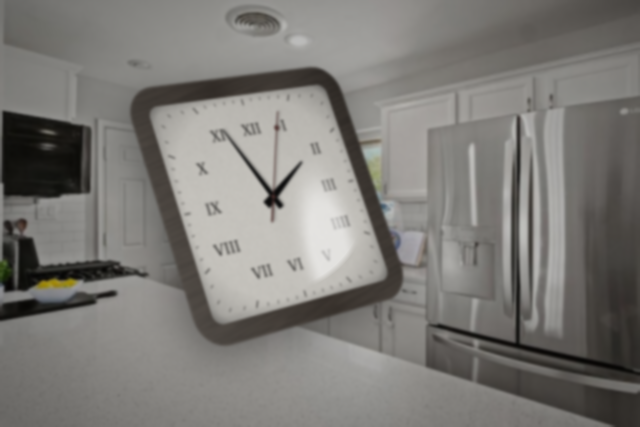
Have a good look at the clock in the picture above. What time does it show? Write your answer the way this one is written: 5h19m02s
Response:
1h56m04s
